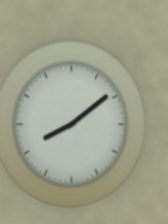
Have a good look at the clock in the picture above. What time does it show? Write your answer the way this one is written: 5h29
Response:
8h09
